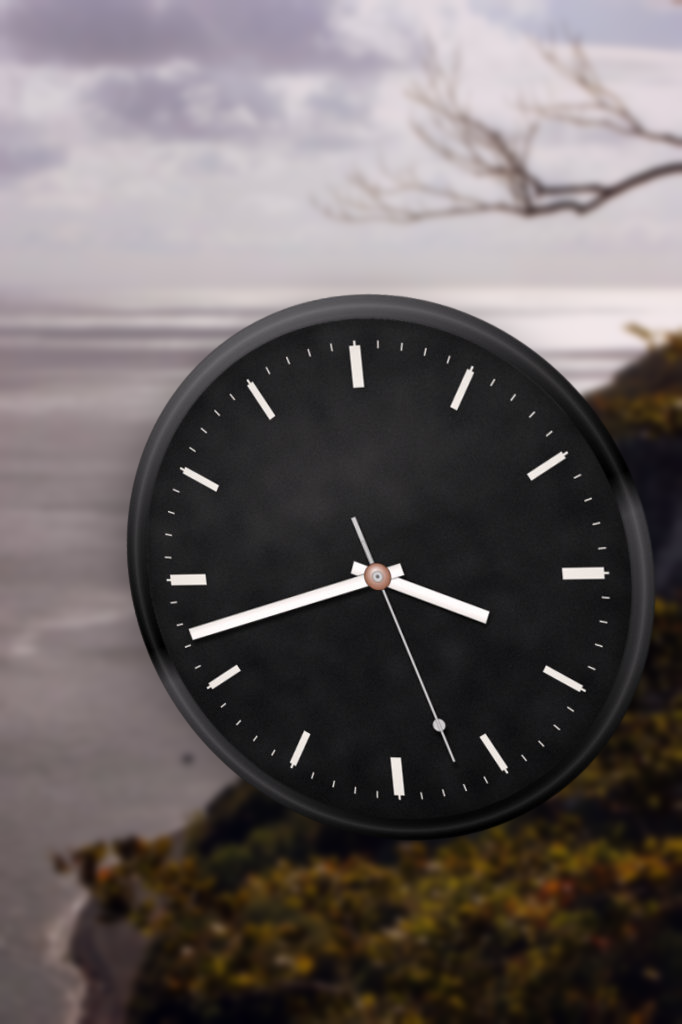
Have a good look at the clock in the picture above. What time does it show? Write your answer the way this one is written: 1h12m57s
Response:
3h42m27s
